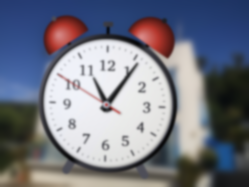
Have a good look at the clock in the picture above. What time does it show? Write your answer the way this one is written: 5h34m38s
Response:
11h05m50s
